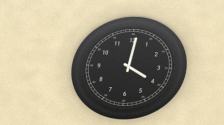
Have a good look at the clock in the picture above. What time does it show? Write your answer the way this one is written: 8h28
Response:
4h01
